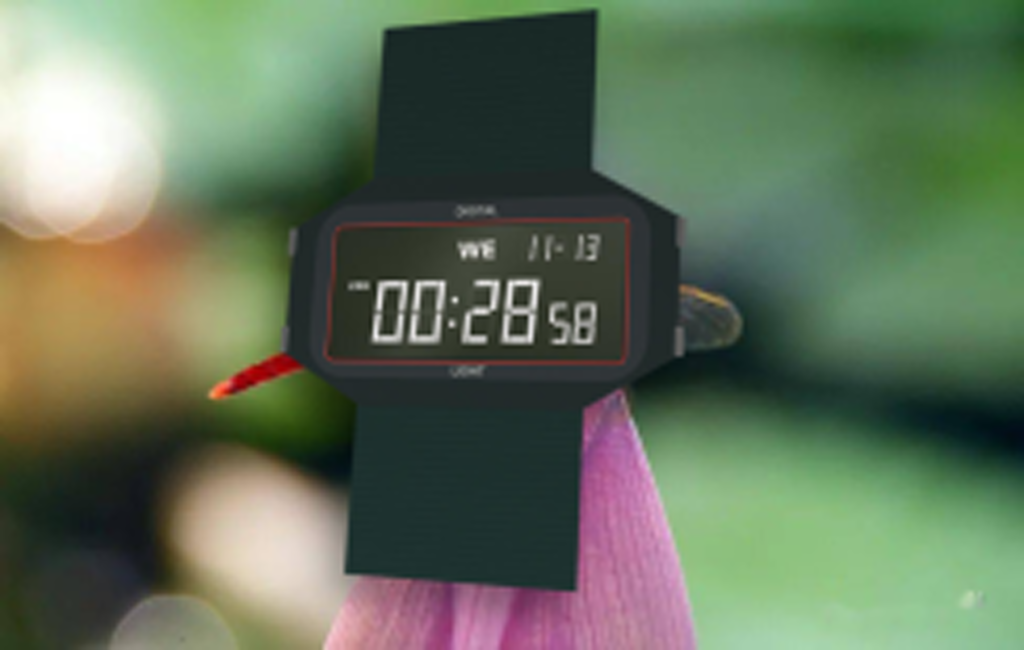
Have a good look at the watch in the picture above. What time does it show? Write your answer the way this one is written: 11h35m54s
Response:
0h28m58s
